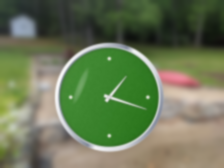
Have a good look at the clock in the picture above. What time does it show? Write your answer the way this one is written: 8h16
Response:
1h18
